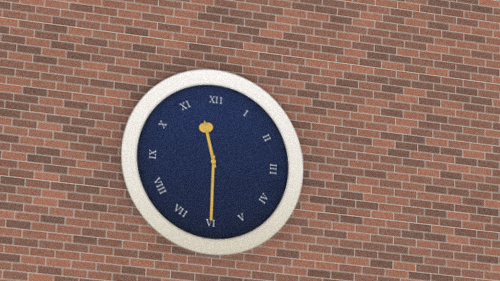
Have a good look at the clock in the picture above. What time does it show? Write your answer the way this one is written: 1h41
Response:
11h30
